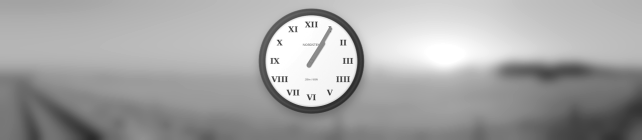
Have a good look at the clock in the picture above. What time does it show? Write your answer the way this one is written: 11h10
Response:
1h05
